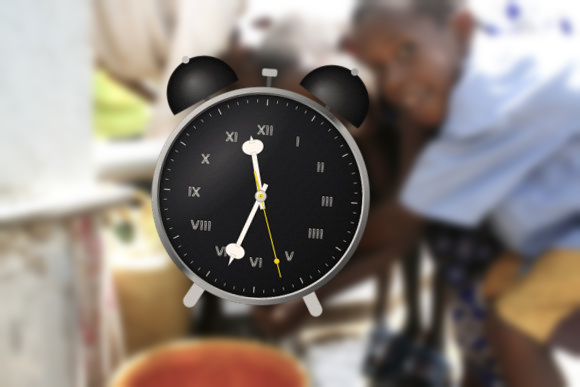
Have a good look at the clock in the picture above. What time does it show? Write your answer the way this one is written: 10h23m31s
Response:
11h33m27s
